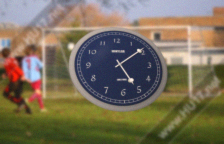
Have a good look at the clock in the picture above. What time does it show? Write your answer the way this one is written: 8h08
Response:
5h09
